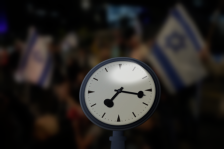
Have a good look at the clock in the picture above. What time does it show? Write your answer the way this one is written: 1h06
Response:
7h17
